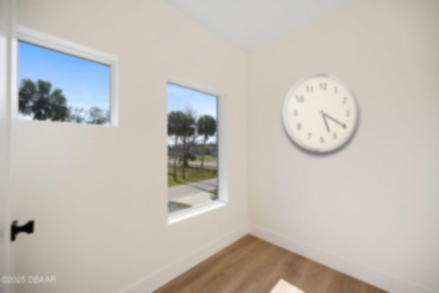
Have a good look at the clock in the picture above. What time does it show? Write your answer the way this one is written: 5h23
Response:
5h20
